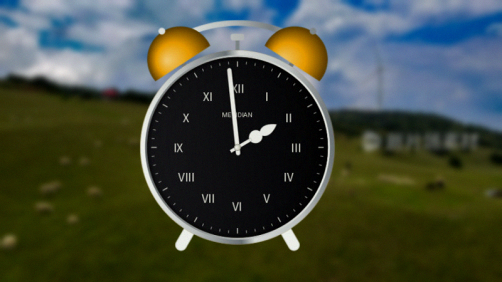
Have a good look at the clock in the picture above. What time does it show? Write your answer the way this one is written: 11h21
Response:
1h59
